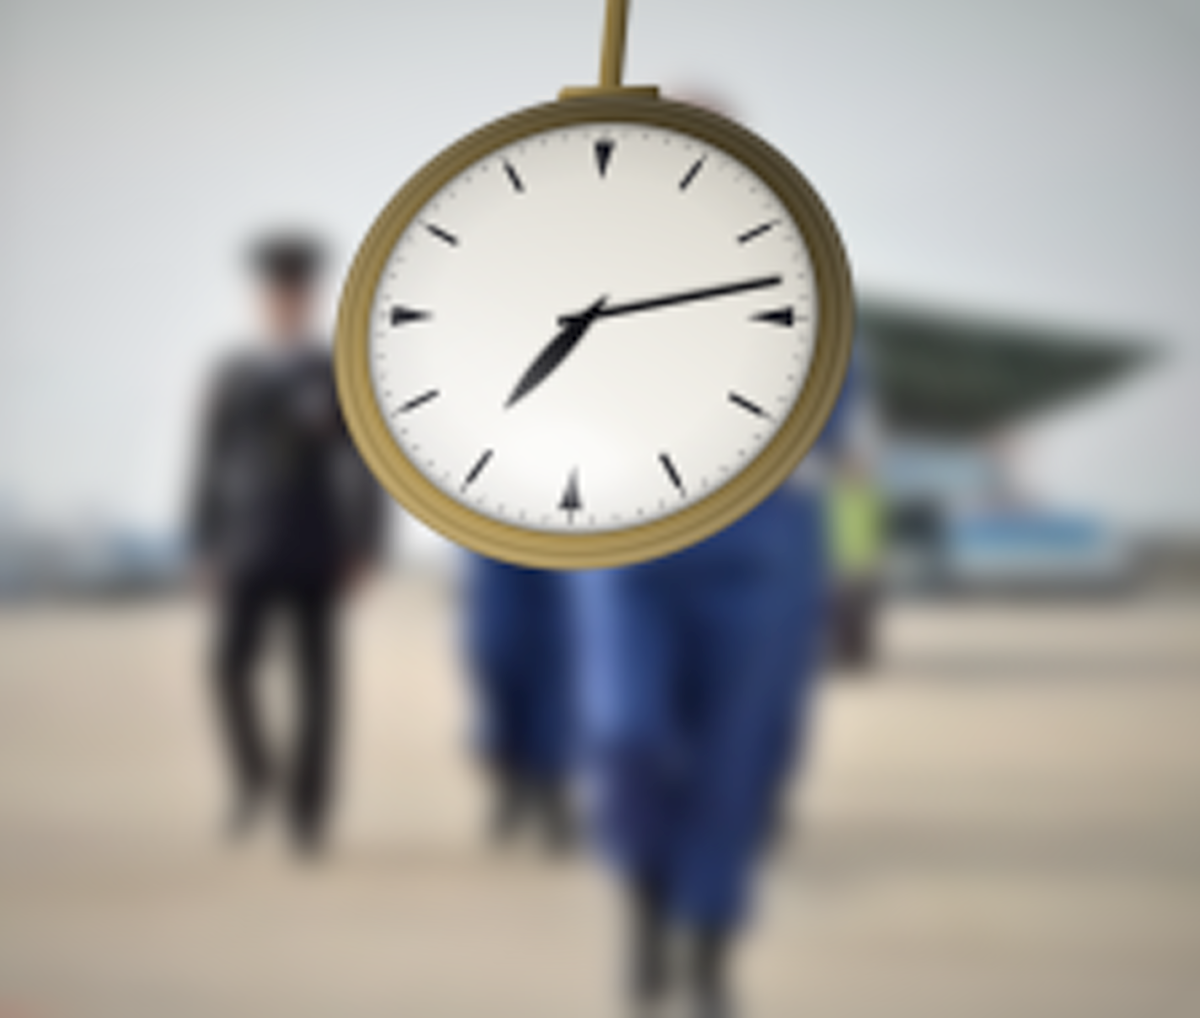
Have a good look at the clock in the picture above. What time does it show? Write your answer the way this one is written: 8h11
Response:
7h13
